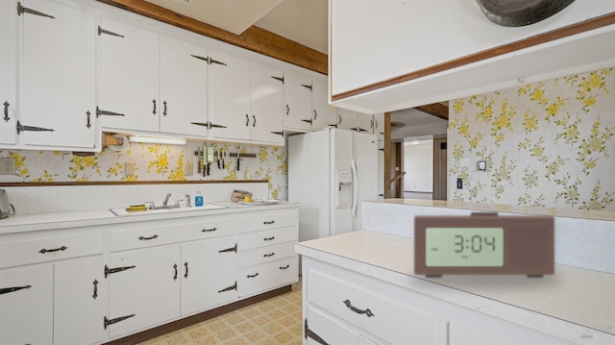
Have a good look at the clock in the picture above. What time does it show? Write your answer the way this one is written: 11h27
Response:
3h04
